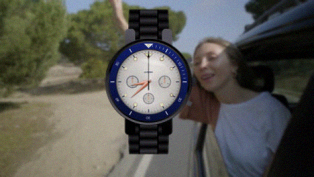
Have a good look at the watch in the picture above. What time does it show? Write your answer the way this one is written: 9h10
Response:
8h38
